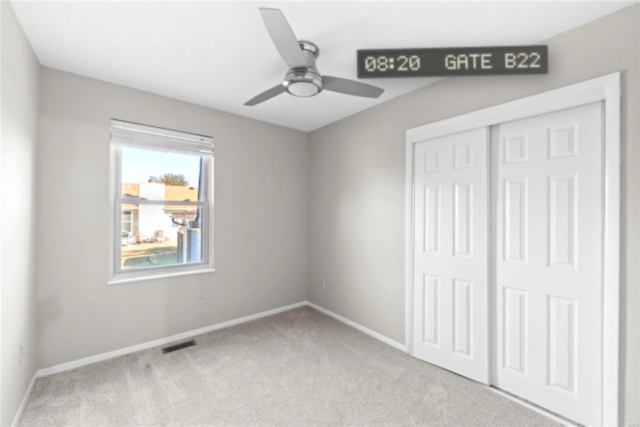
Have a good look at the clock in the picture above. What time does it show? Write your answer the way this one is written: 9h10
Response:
8h20
